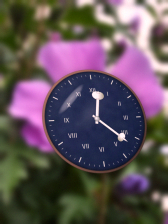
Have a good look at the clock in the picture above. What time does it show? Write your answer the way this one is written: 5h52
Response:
12h22
